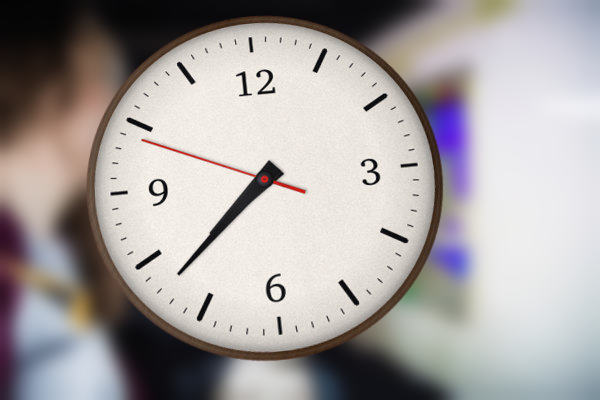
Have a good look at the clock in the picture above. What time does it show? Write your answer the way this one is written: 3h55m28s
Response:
7h37m49s
